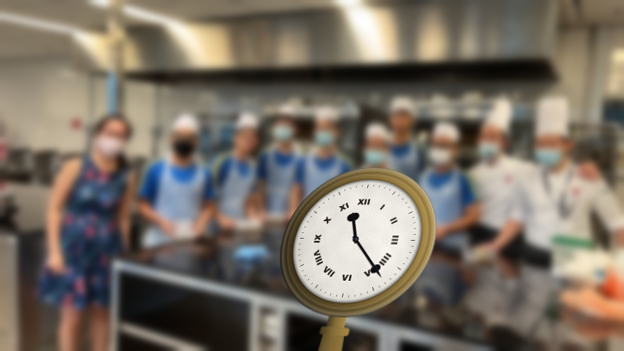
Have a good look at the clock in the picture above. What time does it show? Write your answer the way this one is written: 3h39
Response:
11h23
